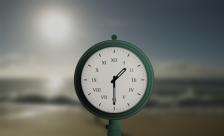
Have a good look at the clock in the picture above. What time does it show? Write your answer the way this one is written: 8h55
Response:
1h30
